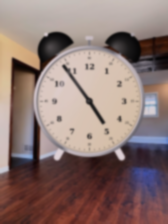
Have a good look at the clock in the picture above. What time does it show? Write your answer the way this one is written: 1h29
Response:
4h54
